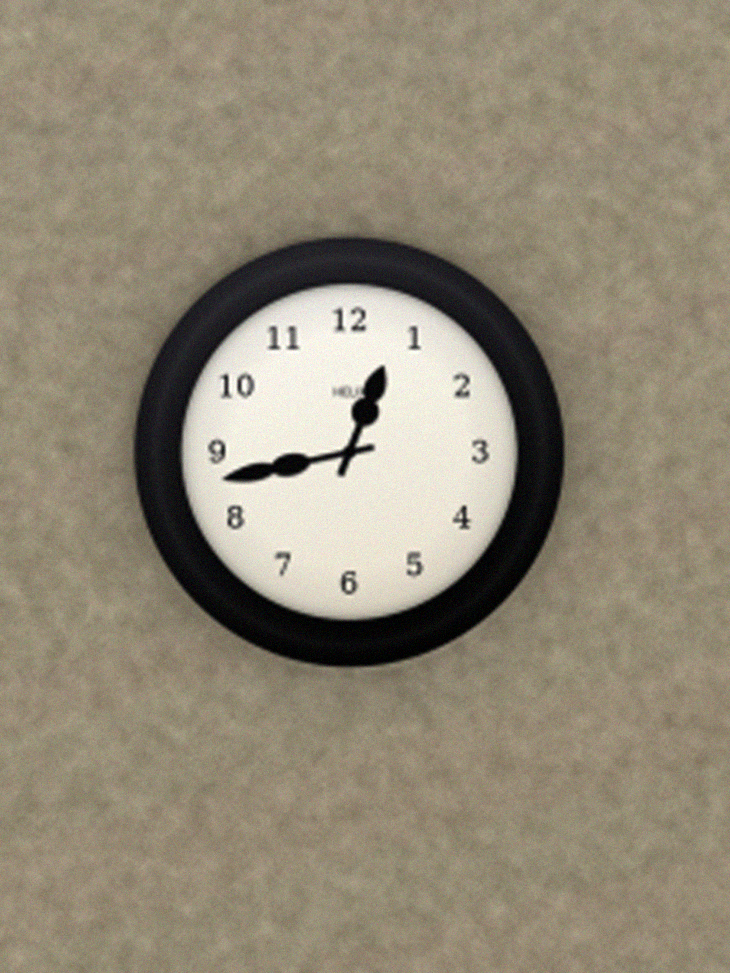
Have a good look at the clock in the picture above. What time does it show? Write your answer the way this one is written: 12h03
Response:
12h43
